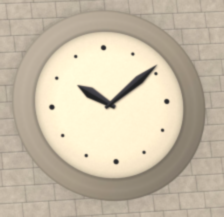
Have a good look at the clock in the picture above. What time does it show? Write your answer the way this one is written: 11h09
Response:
10h09
